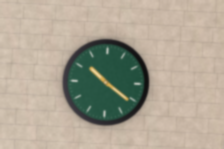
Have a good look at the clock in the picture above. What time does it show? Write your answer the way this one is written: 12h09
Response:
10h21
